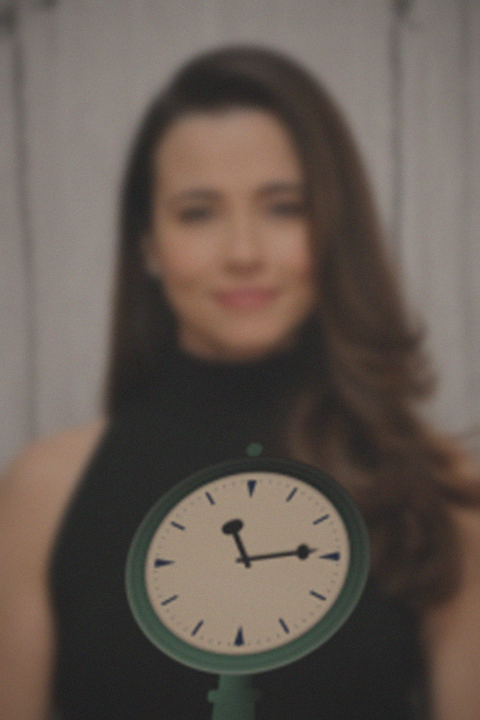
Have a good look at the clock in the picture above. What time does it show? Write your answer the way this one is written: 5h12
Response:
11h14
